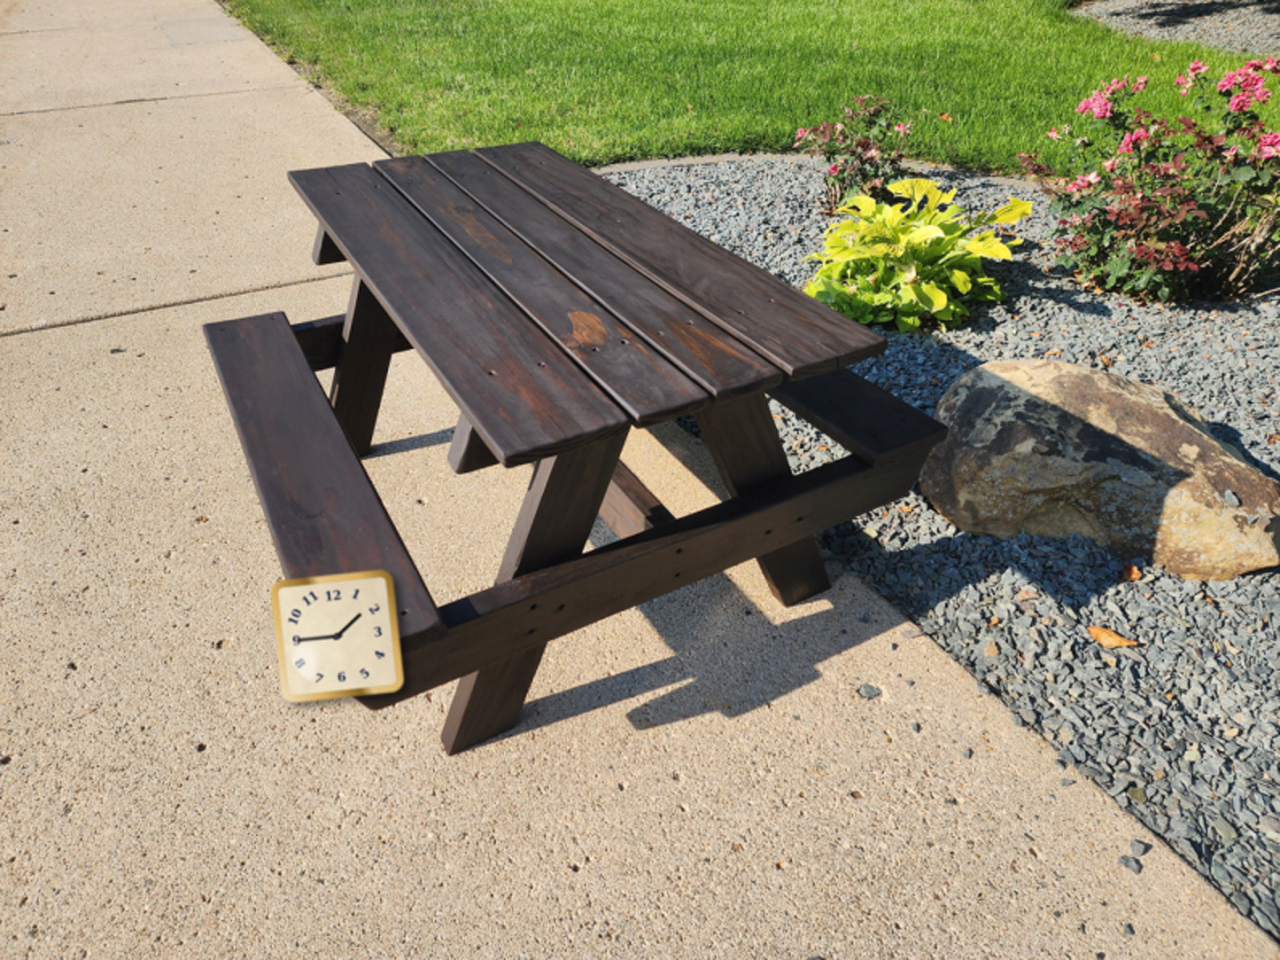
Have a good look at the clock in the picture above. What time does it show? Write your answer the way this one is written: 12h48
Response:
1h45
